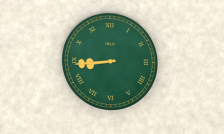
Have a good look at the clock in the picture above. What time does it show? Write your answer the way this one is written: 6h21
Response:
8h44
